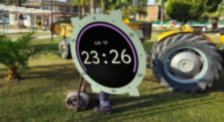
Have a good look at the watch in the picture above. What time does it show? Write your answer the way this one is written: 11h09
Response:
23h26
